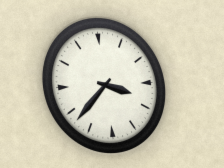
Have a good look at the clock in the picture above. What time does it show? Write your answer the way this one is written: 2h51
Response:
3h38
